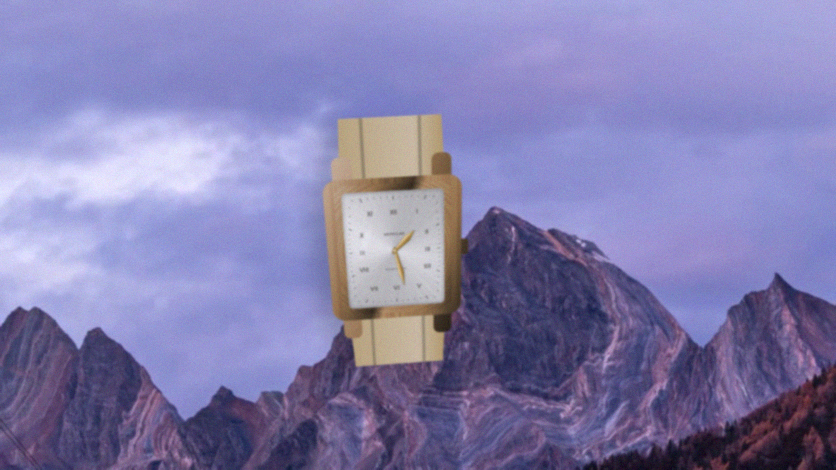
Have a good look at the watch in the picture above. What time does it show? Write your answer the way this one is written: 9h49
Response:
1h28
